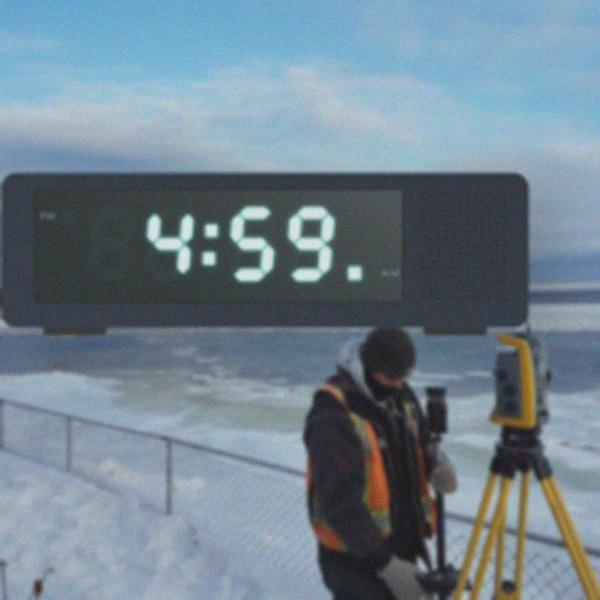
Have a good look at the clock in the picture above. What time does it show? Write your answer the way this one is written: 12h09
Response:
4h59
